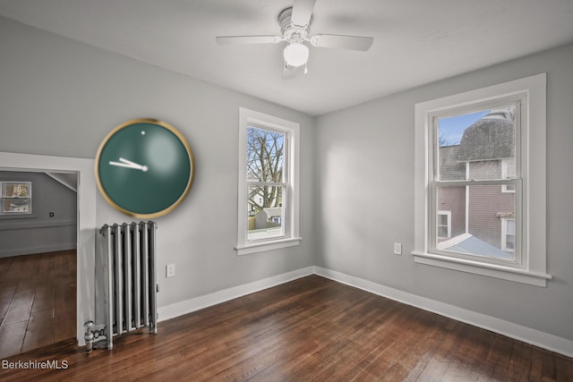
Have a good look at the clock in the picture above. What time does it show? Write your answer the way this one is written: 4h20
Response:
9h47
